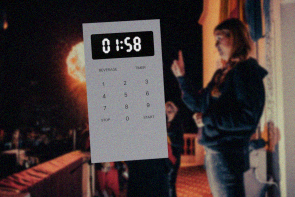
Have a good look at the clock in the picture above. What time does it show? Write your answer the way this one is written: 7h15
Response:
1h58
